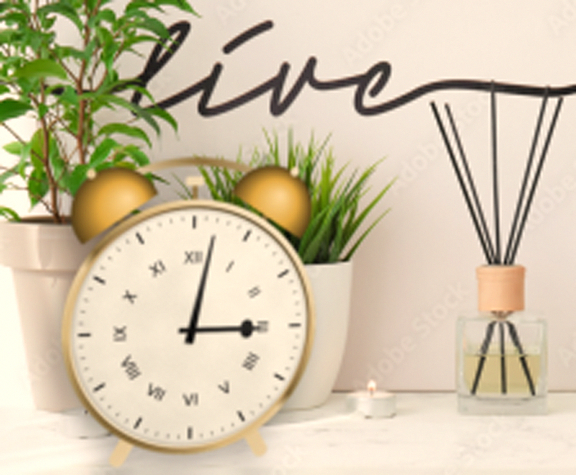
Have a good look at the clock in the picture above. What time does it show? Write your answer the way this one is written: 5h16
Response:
3h02
